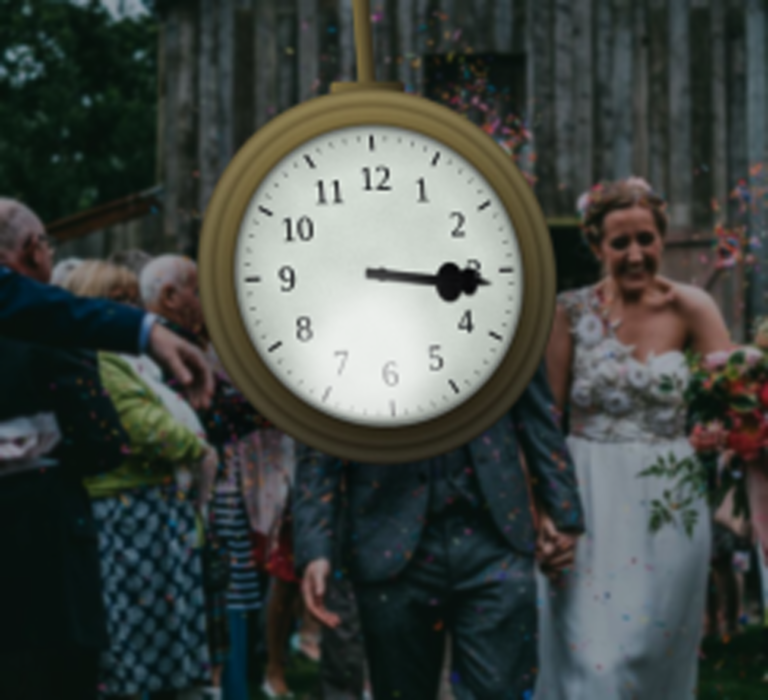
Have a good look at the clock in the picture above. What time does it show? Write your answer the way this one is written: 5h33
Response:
3h16
